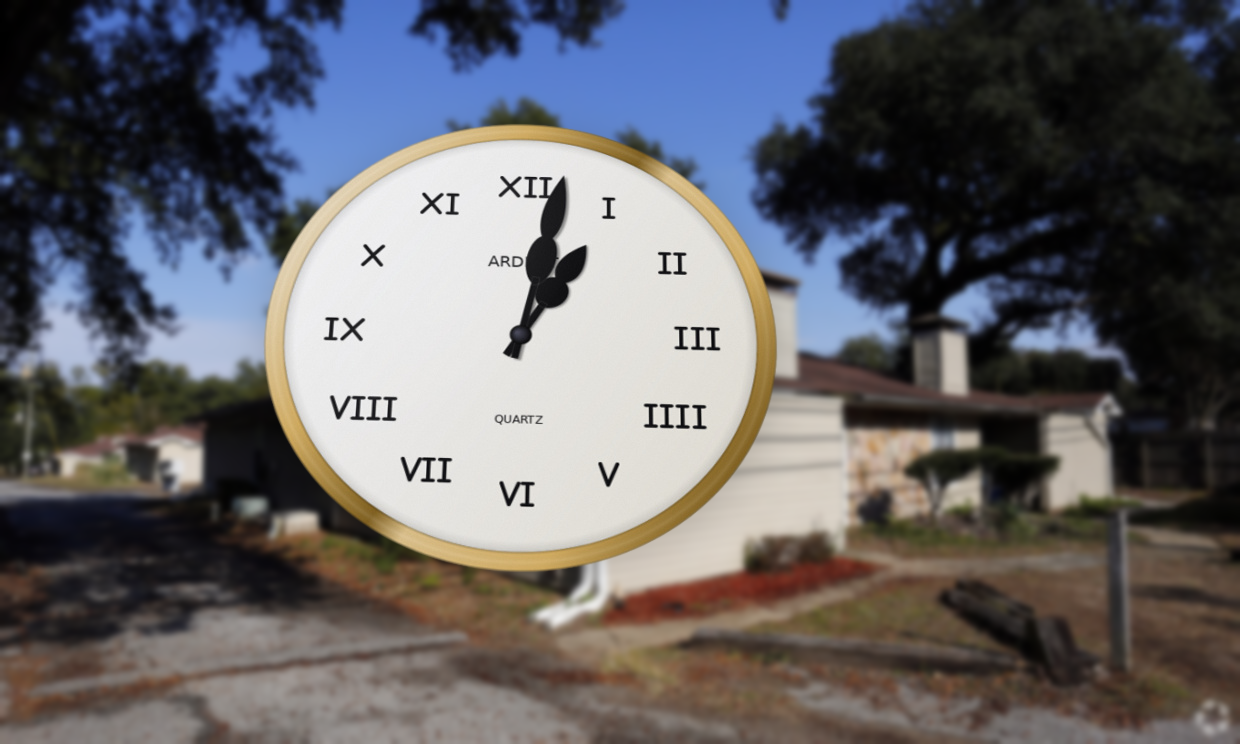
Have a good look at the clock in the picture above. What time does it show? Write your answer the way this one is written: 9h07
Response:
1h02
